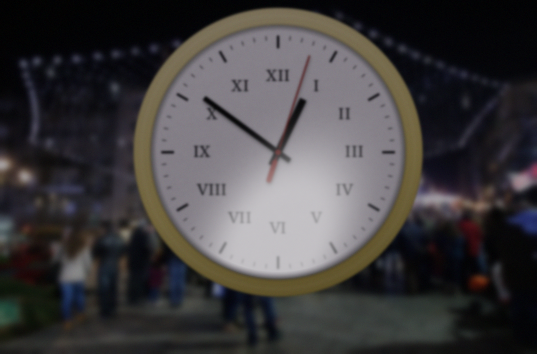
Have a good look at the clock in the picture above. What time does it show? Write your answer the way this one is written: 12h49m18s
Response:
12h51m03s
